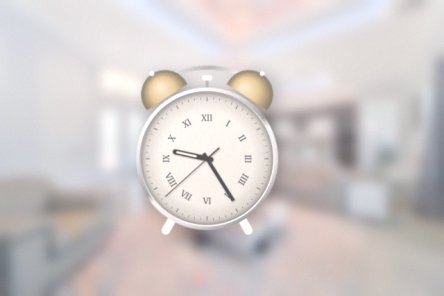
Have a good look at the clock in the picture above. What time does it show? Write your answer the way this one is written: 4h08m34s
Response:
9h24m38s
